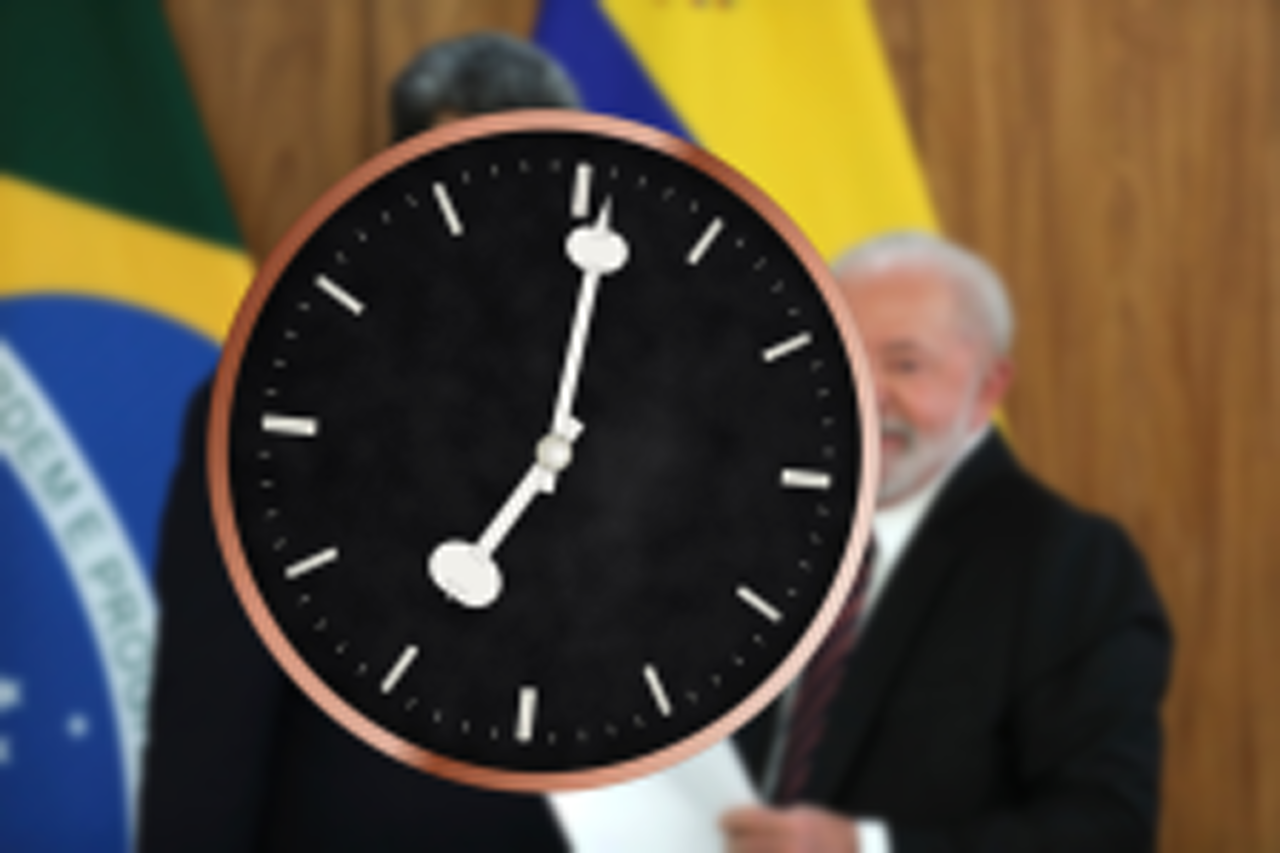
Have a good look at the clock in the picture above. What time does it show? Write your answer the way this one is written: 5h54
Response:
7h01
